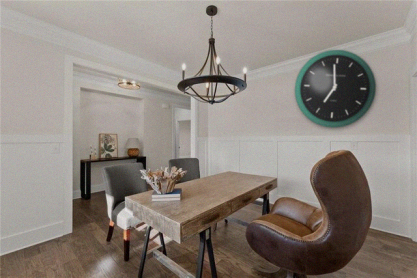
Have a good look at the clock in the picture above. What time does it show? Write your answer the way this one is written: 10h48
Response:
6h59
